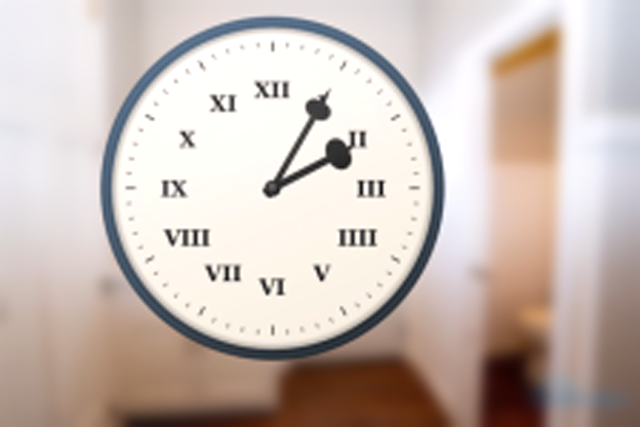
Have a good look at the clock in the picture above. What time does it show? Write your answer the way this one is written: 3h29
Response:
2h05
